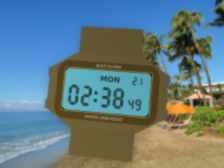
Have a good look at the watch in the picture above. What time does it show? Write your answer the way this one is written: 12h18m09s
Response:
2h38m49s
